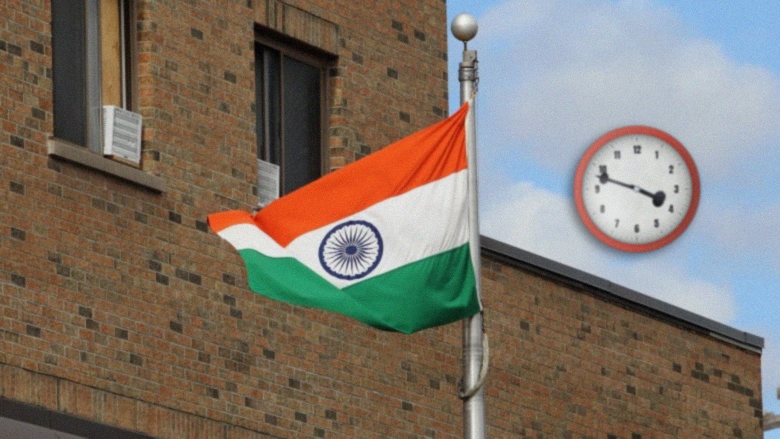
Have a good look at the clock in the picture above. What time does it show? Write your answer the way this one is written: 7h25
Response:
3h48
